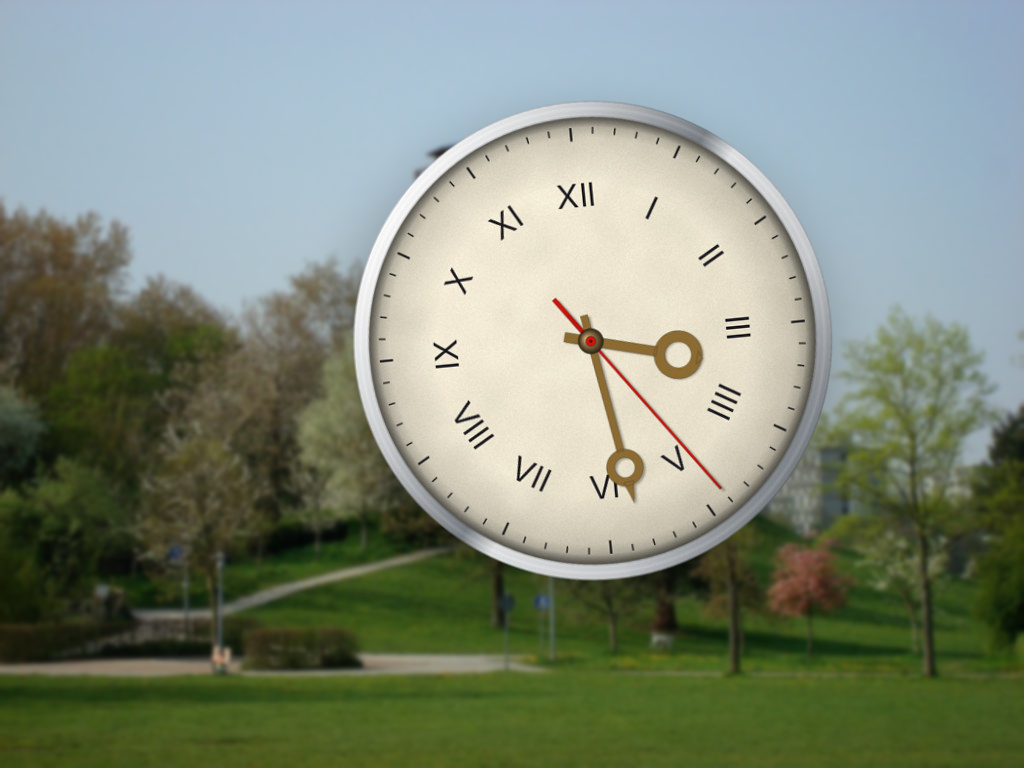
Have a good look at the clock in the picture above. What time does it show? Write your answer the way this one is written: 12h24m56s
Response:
3h28m24s
